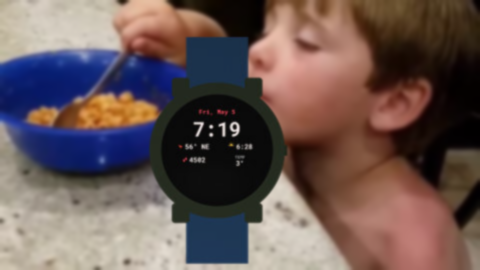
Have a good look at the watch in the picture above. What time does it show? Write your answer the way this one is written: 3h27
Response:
7h19
